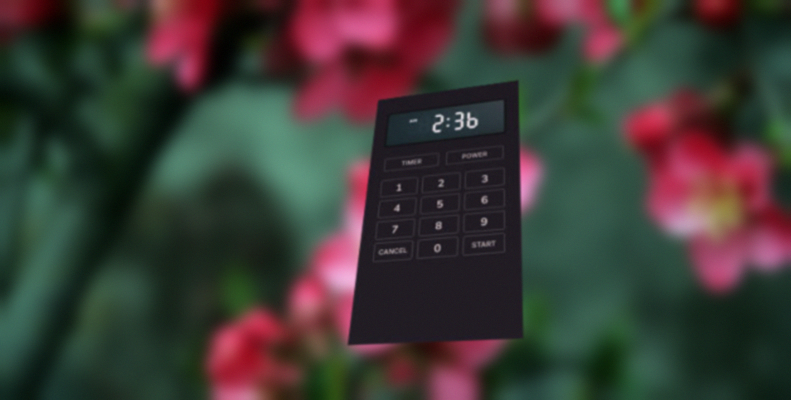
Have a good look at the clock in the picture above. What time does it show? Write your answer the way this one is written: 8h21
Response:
2h36
